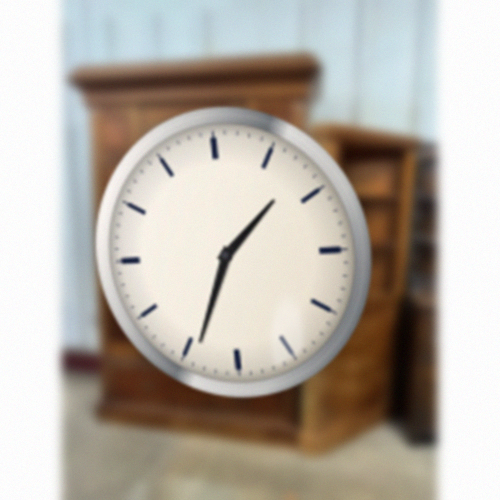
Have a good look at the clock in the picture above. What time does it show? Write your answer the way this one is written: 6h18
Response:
1h34
